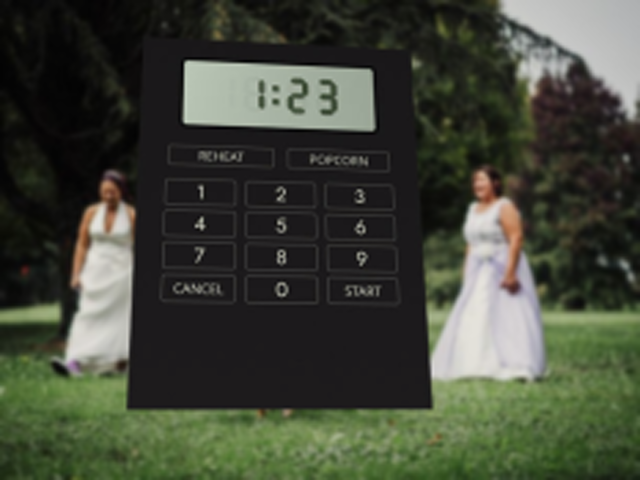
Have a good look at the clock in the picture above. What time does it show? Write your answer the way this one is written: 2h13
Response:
1h23
